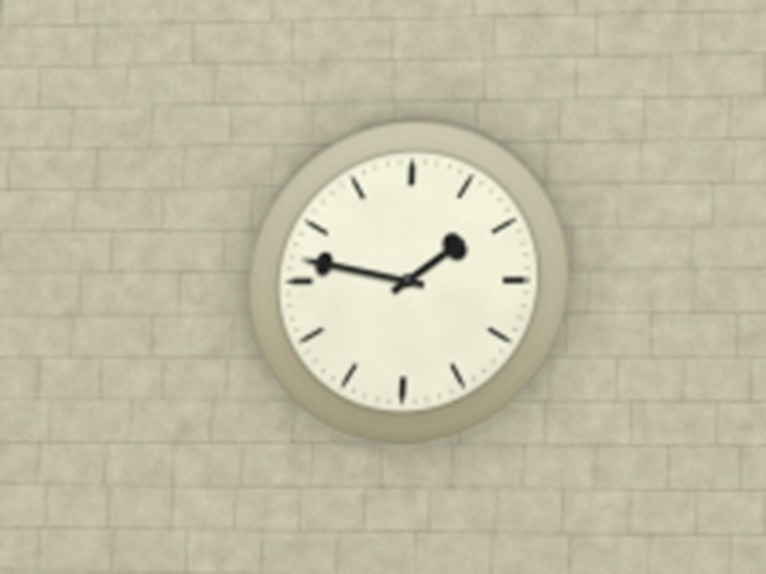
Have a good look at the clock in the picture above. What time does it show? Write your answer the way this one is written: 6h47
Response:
1h47
